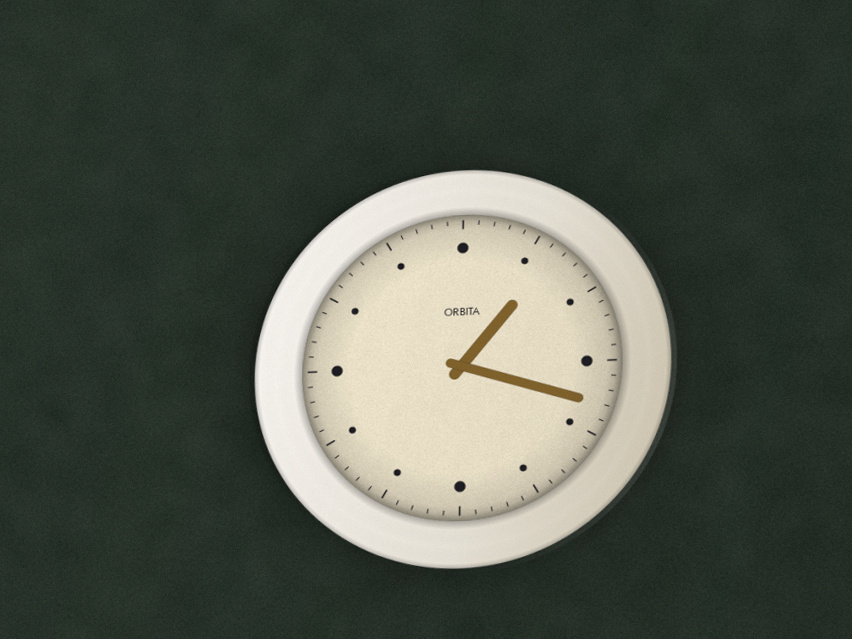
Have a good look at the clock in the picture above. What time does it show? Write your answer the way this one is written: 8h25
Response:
1h18
